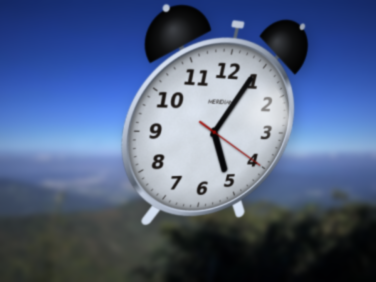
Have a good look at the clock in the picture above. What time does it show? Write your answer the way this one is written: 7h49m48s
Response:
5h04m20s
